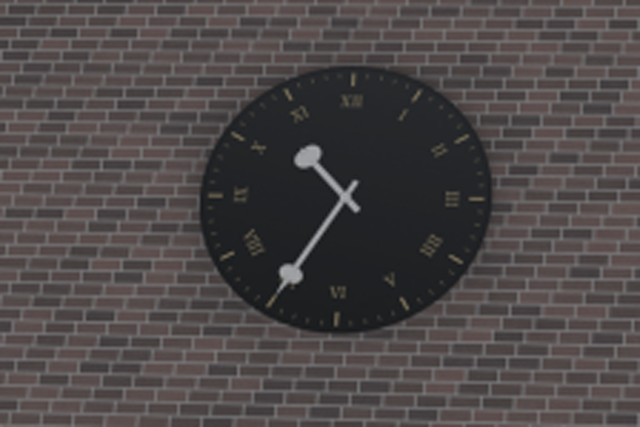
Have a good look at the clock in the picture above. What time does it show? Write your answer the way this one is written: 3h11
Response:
10h35
